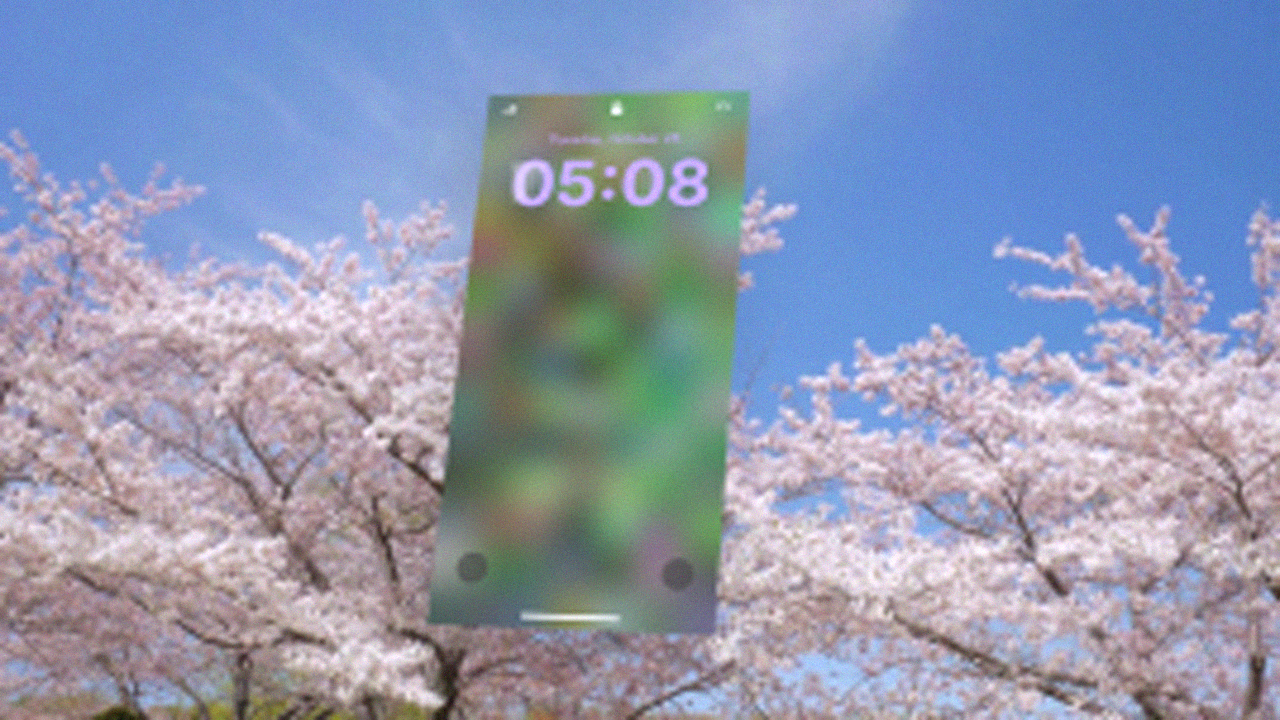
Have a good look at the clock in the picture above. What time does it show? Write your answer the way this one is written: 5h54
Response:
5h08
